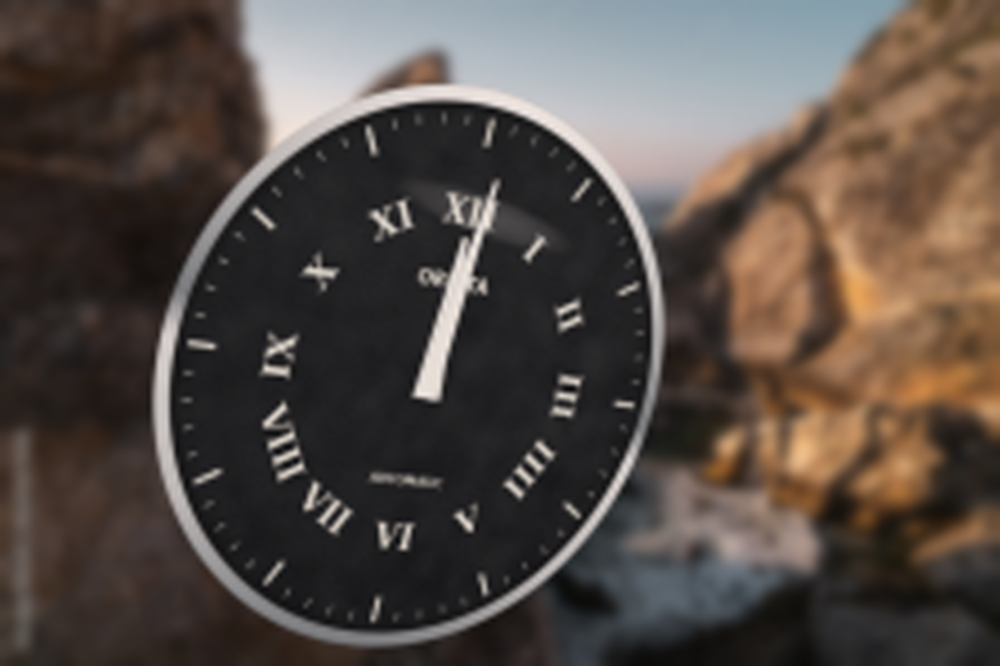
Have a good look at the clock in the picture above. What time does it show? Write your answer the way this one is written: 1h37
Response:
12h01
